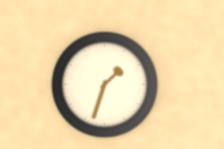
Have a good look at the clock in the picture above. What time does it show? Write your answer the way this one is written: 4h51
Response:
1h33
